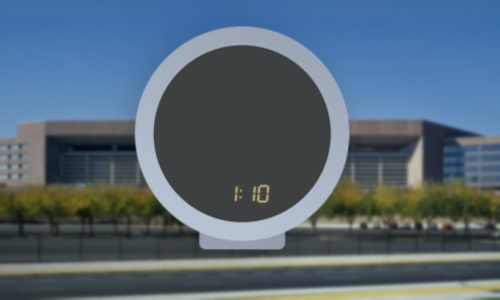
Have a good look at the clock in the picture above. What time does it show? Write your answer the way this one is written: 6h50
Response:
1h10
